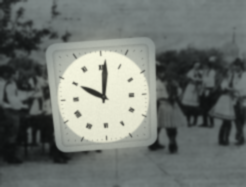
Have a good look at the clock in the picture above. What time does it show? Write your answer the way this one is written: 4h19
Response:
10h01
